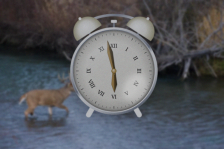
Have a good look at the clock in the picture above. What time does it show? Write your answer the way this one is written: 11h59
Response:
5h58
